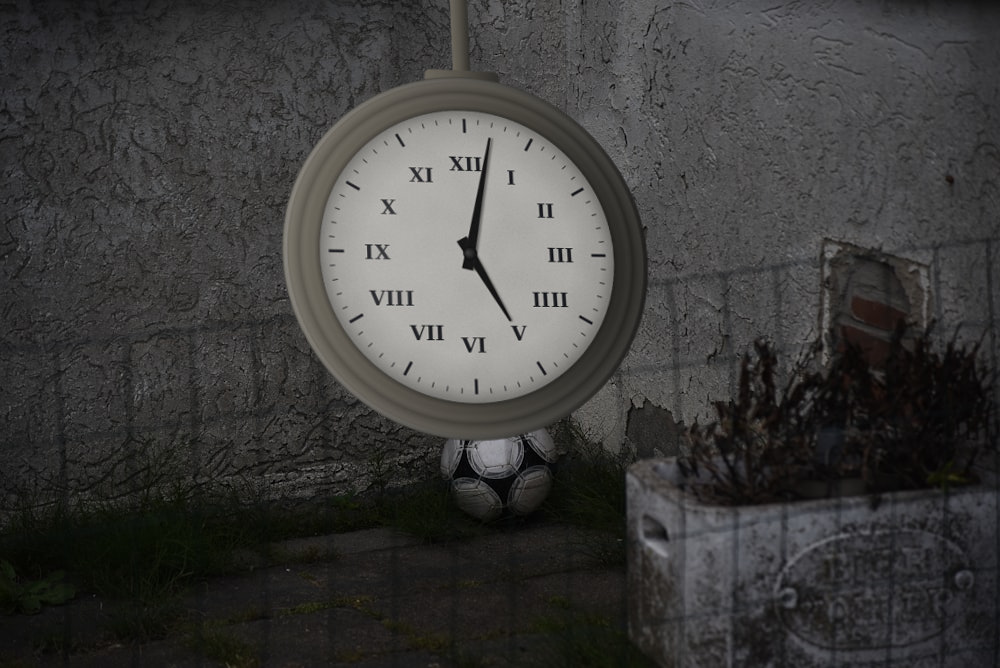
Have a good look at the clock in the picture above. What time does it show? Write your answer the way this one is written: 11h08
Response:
5h02
